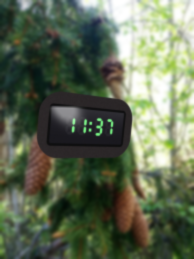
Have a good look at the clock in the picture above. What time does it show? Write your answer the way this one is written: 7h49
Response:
11h37
